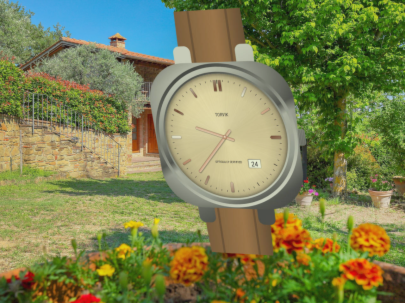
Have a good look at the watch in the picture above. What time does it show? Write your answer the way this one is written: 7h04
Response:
9h37
